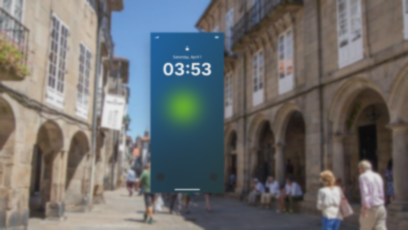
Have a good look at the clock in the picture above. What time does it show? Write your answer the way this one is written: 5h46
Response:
3h53
